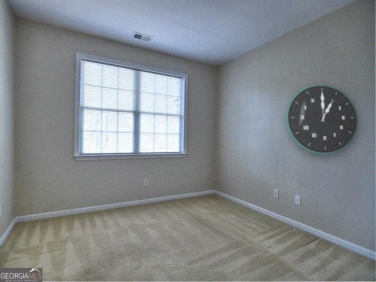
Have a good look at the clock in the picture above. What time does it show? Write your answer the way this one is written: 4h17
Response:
1h00
